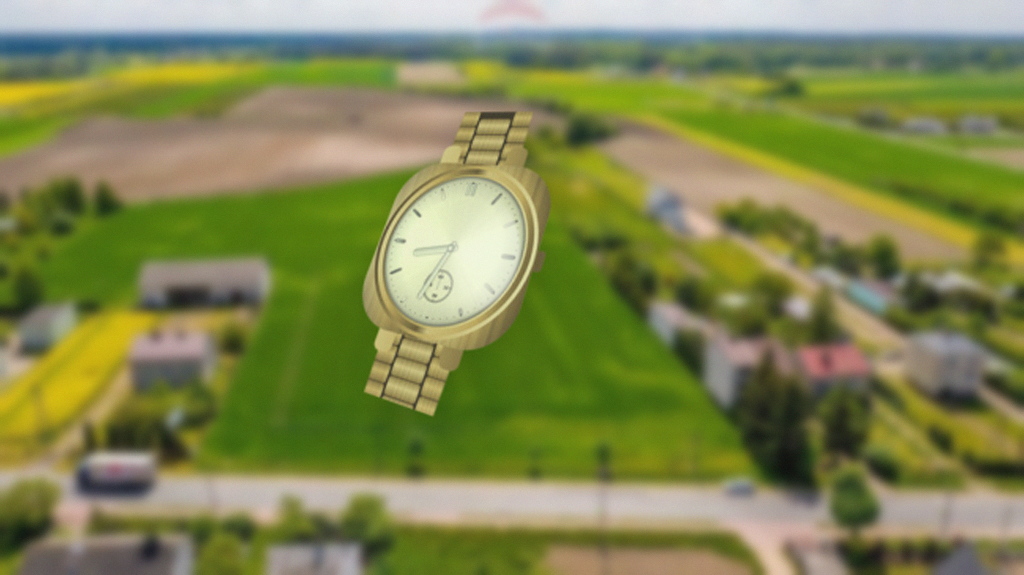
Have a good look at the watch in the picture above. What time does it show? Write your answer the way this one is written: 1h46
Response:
8h33
